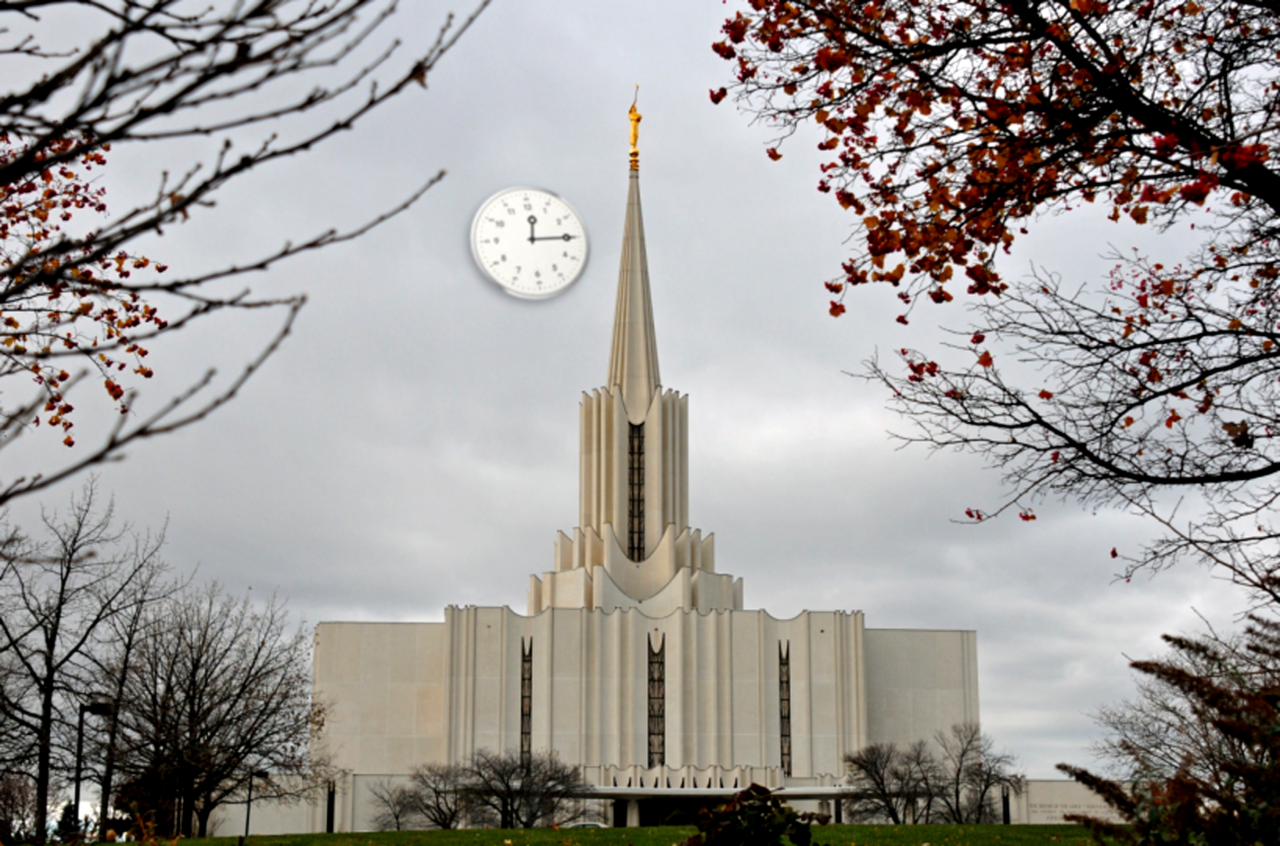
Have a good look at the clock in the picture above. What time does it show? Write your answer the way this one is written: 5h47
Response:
12h15
